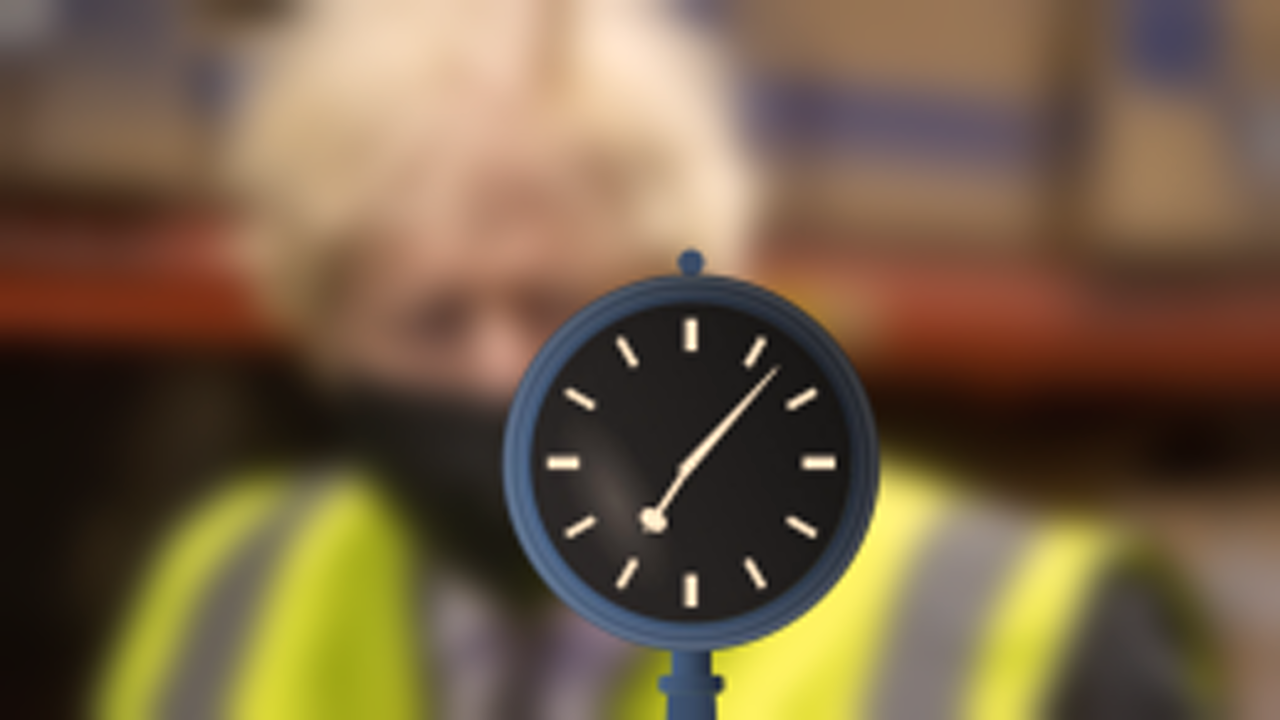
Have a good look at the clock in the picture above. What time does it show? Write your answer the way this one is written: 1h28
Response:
7h07
